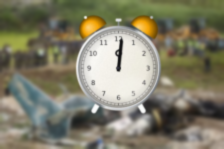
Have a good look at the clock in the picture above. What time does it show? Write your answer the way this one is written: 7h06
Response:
12h01
